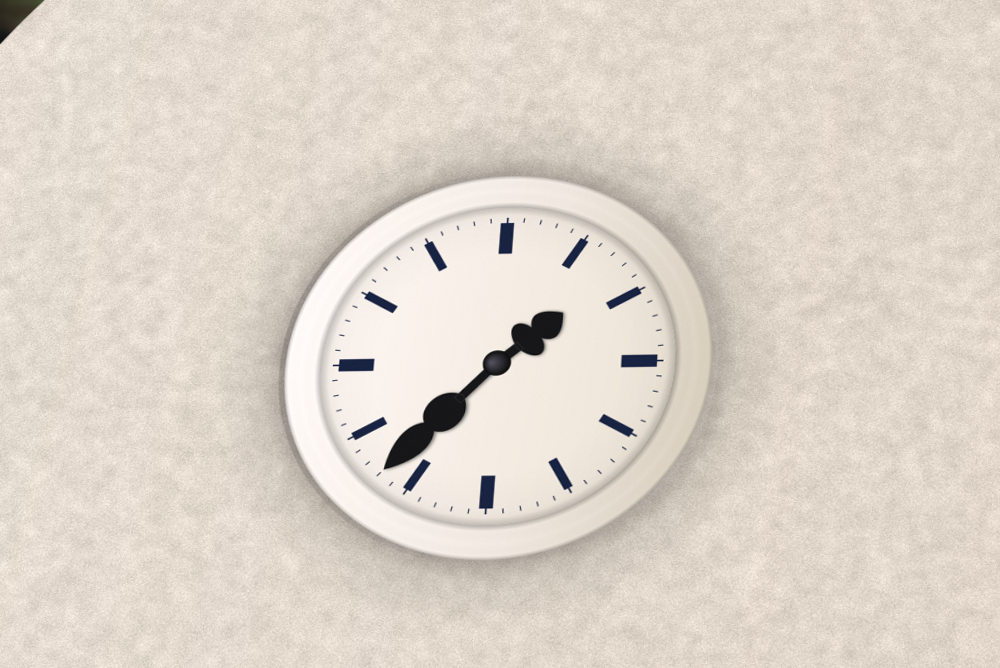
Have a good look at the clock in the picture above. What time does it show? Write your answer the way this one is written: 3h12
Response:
1h37
